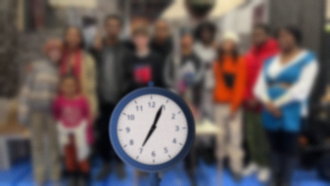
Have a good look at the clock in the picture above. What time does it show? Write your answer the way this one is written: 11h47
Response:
7h04
